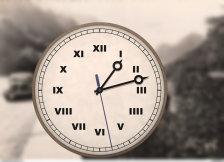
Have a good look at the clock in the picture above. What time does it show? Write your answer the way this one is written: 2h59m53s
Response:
1h12m28s
